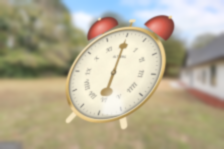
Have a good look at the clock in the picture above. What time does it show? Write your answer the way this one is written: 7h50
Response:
6h00
